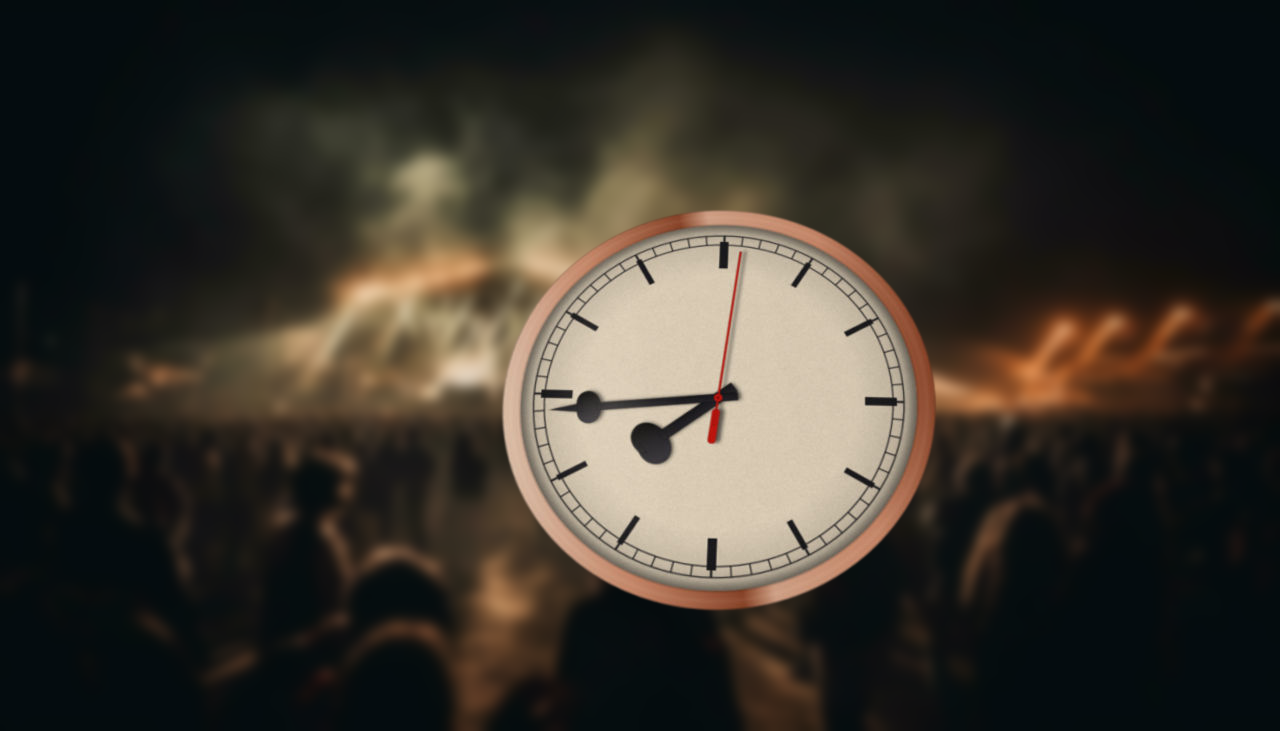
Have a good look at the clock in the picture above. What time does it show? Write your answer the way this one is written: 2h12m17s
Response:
7h44m01s
